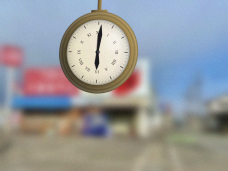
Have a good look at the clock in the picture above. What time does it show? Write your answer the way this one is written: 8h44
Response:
6h01
